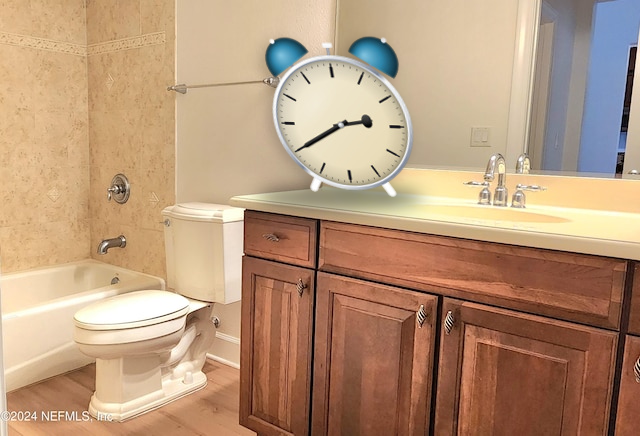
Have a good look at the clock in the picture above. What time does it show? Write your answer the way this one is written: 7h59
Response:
2h40
